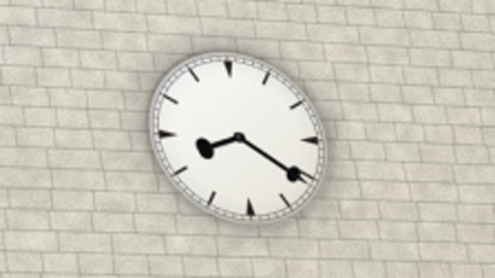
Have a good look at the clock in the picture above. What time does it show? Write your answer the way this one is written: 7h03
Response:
8h21
